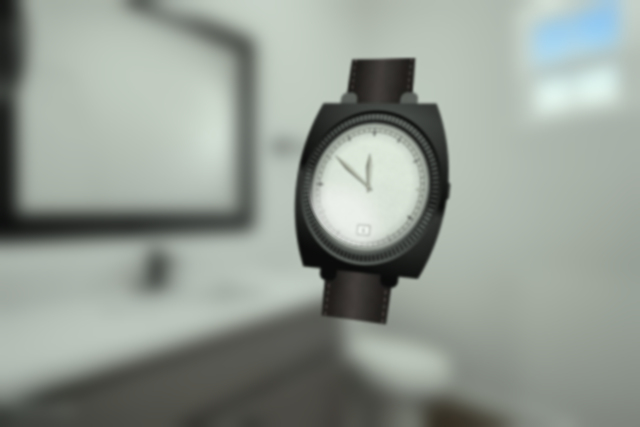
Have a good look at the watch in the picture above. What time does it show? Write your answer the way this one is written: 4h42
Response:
11h51
